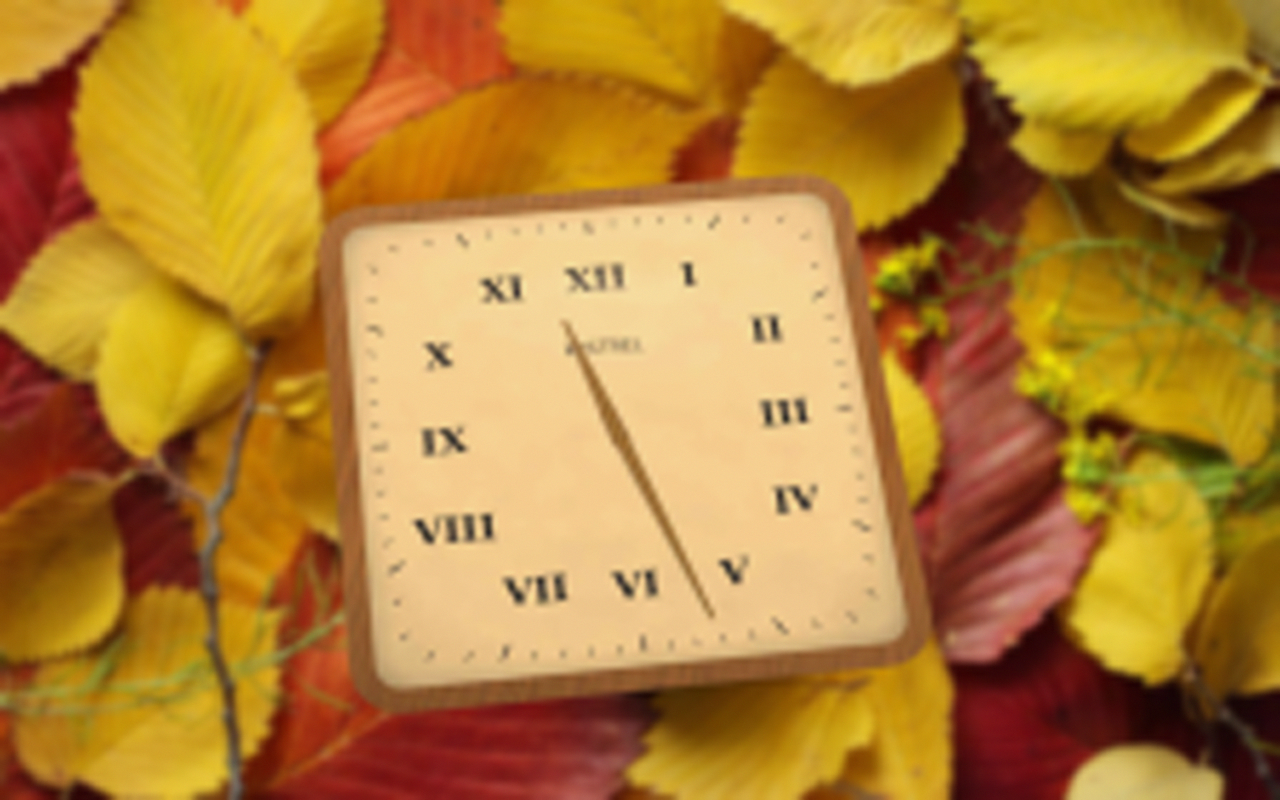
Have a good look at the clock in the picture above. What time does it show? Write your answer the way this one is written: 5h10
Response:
11h27
